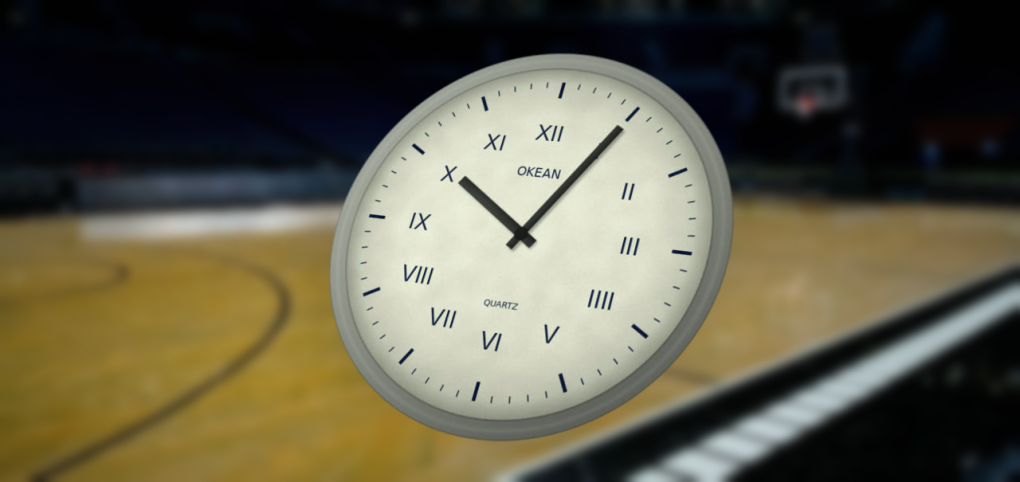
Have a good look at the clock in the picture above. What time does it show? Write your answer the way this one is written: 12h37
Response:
10h05
